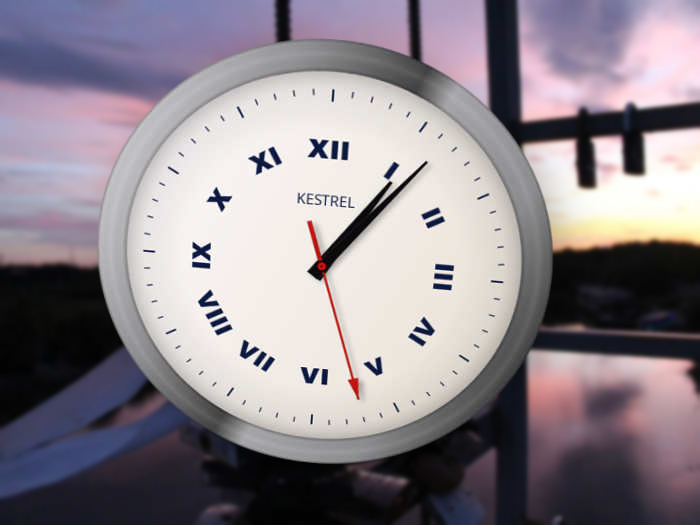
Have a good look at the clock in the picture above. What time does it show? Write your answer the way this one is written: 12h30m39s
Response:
1h06m27s
